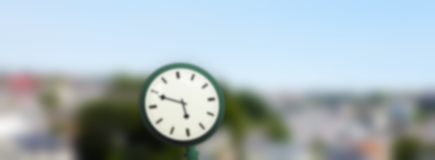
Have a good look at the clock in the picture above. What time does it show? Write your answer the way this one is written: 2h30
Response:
5h49
